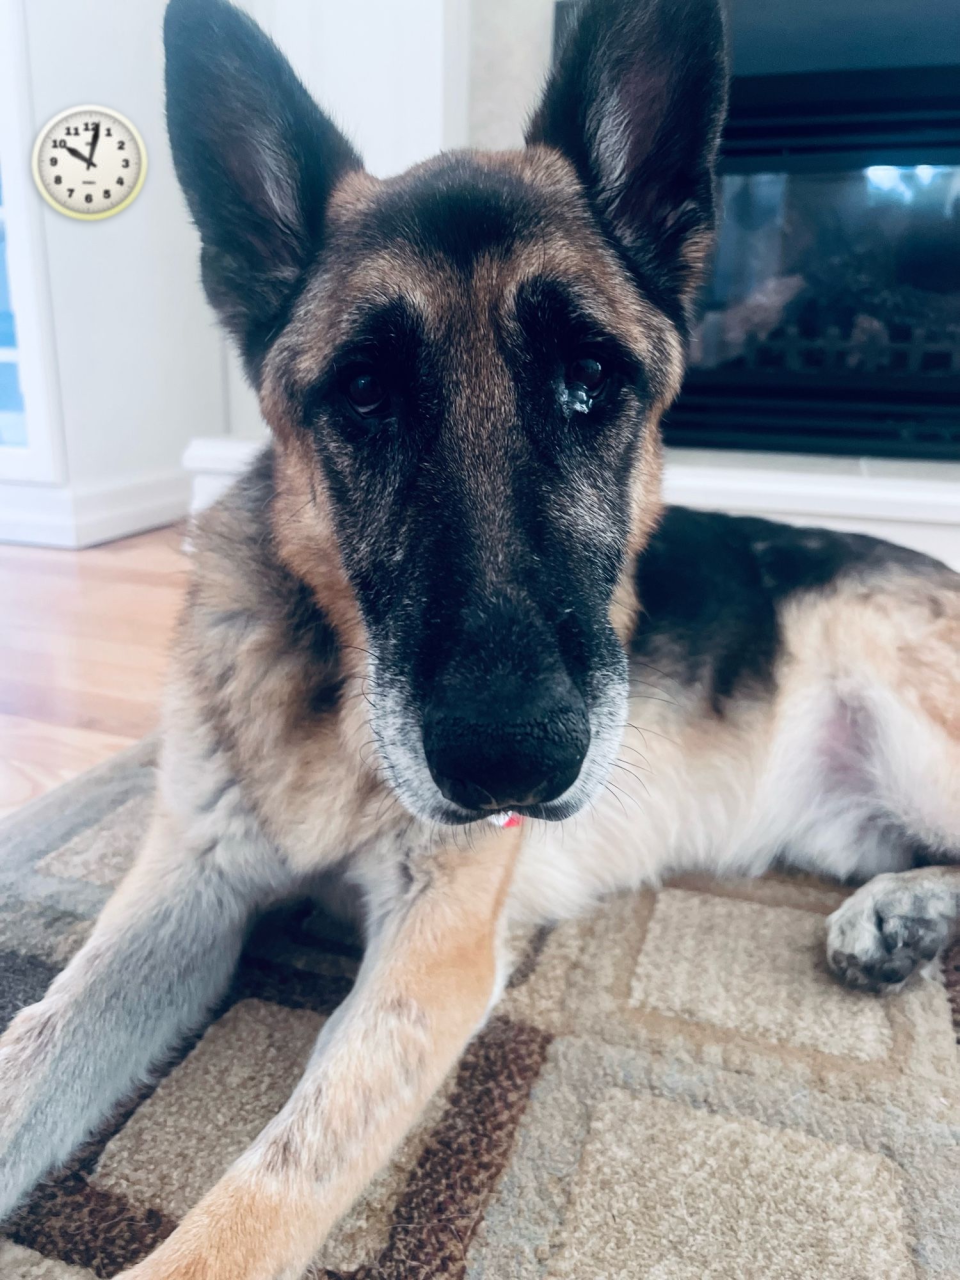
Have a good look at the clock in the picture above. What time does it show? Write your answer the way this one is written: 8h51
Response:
10h02
